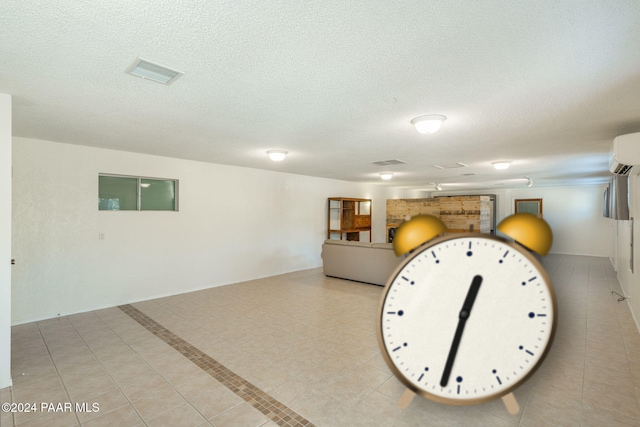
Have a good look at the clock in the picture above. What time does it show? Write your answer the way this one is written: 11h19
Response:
12h32
